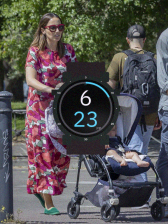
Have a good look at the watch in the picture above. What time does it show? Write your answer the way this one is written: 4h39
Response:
6h23
